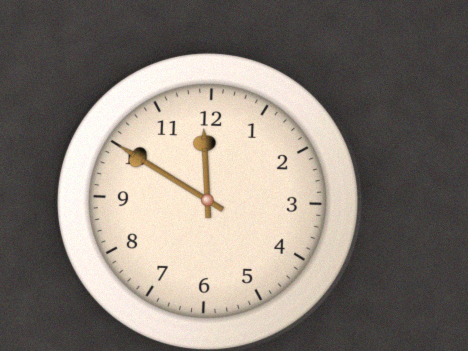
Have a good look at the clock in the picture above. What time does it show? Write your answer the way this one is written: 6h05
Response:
11h50
